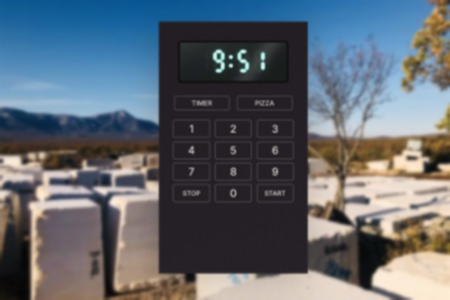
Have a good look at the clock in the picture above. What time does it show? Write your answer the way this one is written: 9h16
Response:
9h51
